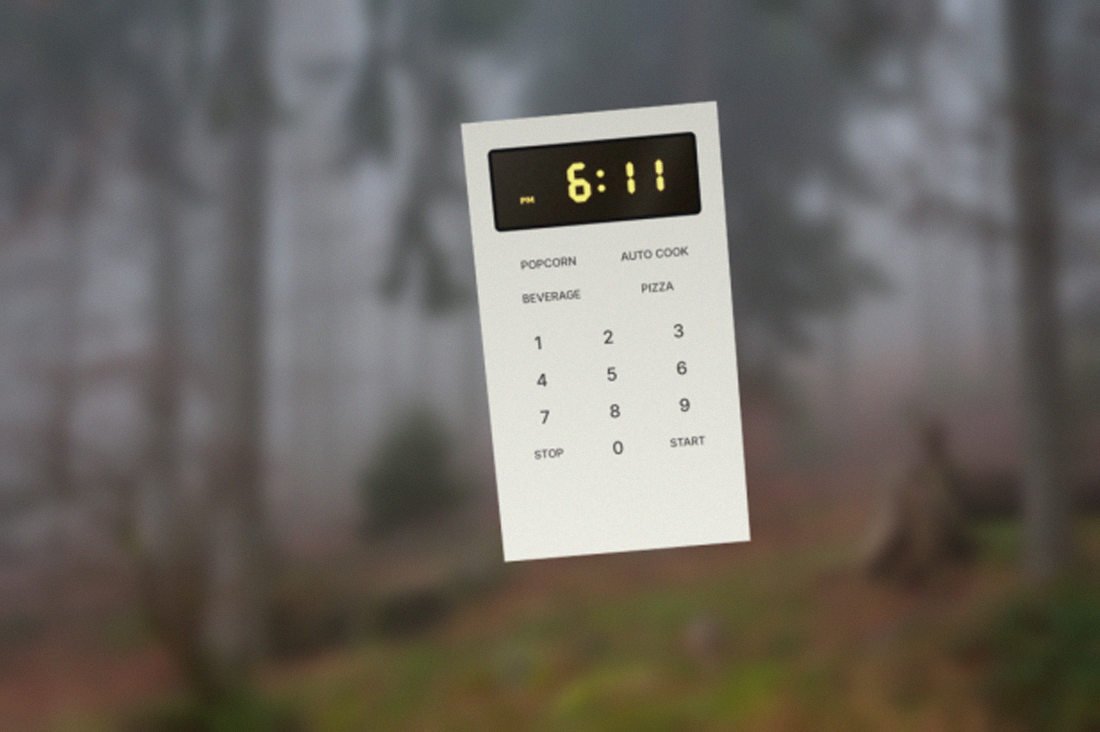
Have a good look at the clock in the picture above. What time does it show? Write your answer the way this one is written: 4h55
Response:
6h11
